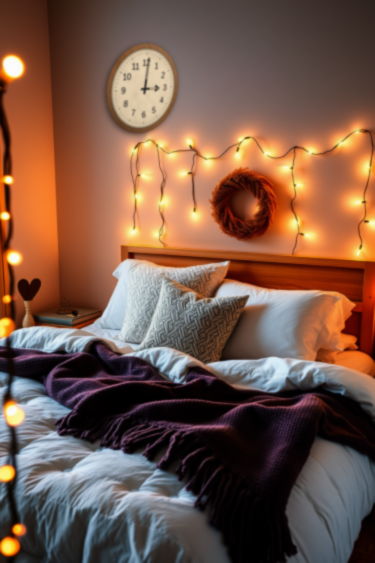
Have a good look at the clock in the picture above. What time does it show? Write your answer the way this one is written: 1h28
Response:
3h01
